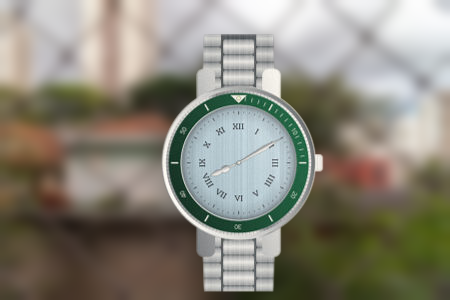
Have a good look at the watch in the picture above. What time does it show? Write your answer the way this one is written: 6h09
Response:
8h10
